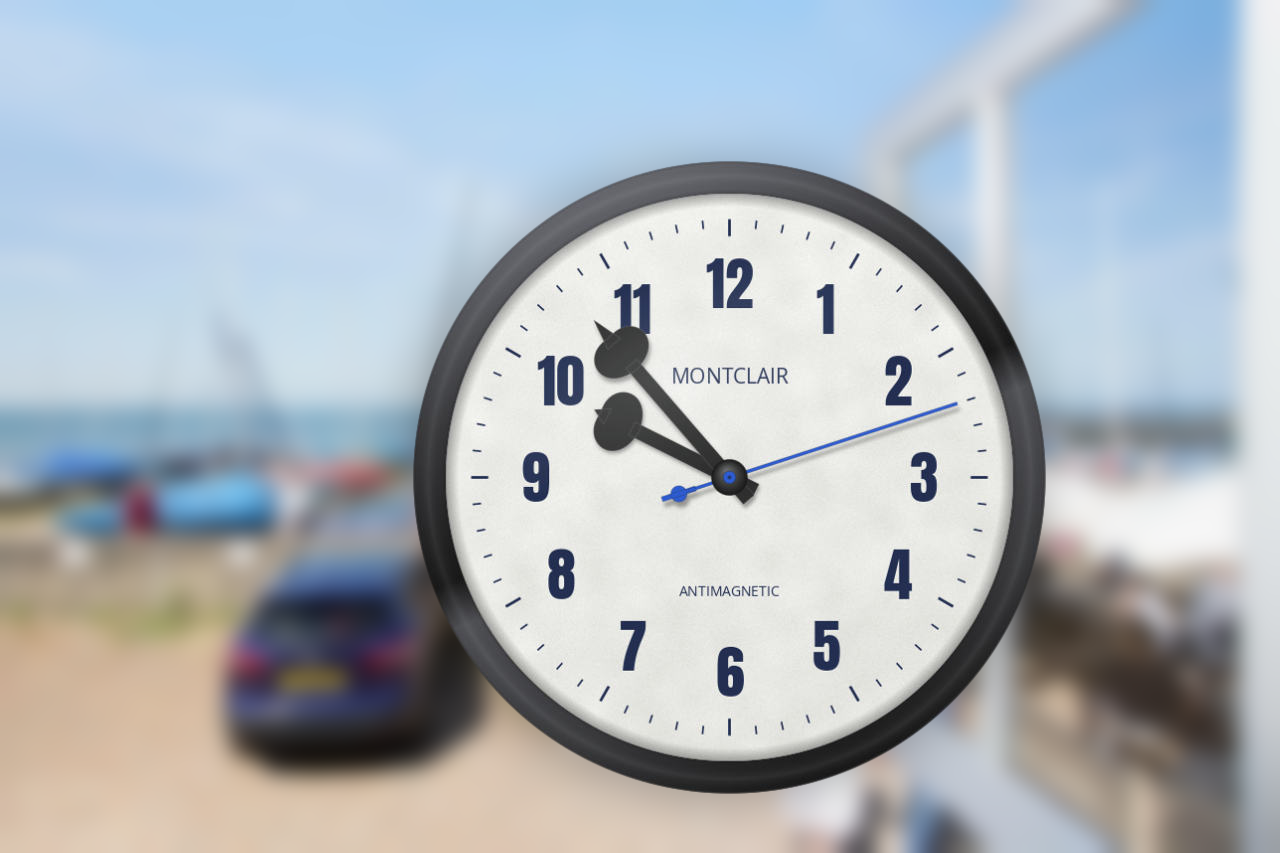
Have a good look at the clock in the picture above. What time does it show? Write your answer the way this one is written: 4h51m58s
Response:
9h53m12s
